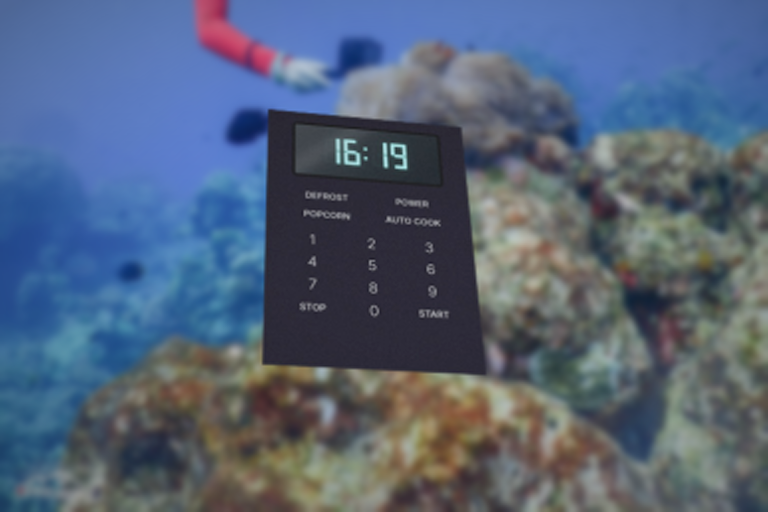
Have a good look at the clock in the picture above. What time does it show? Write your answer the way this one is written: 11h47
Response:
16h19
